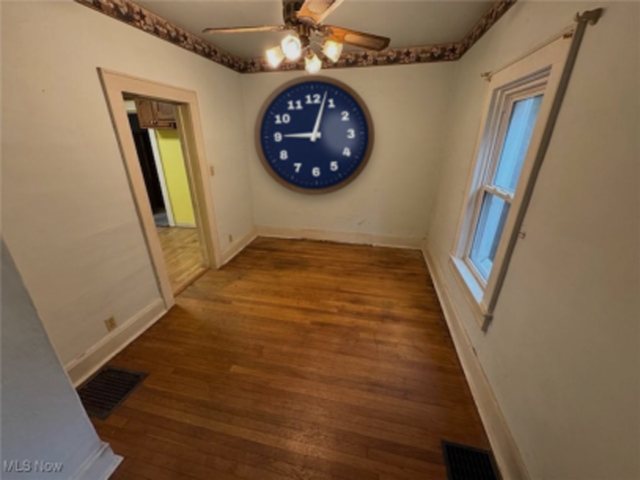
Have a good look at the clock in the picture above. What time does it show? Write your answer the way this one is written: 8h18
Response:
9h03
